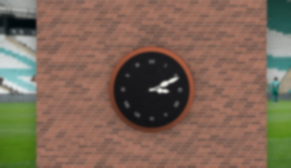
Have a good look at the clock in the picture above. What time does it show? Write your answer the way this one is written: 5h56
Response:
3h11
